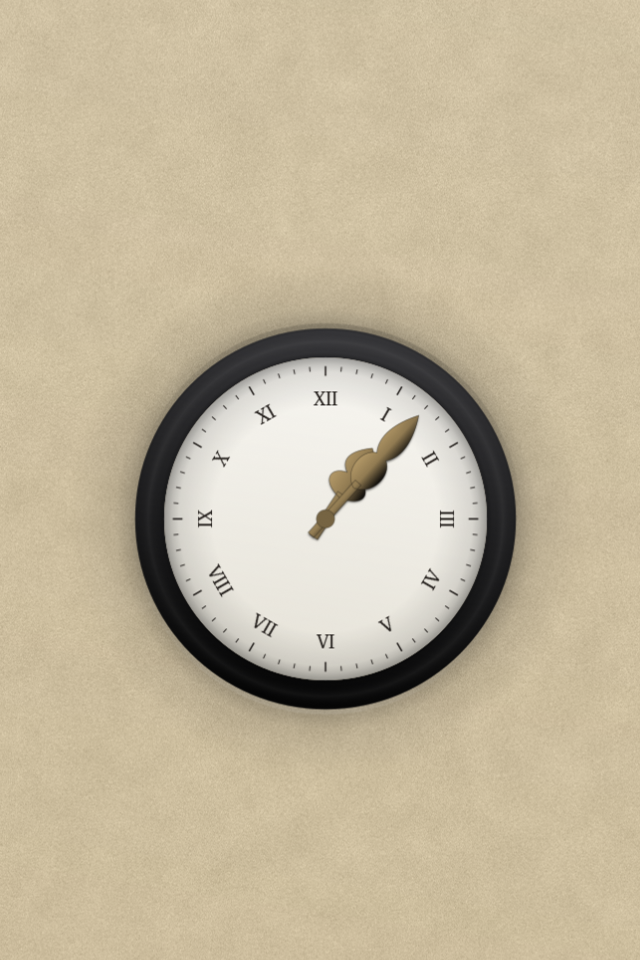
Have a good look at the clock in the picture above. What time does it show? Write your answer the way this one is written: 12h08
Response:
1h07
